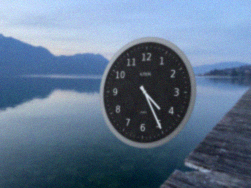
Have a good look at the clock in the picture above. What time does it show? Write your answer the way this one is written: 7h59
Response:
4h25
